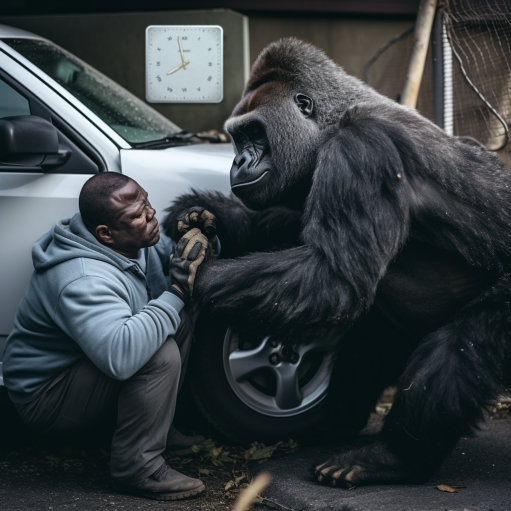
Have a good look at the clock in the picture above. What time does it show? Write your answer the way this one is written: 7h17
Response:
7h58
